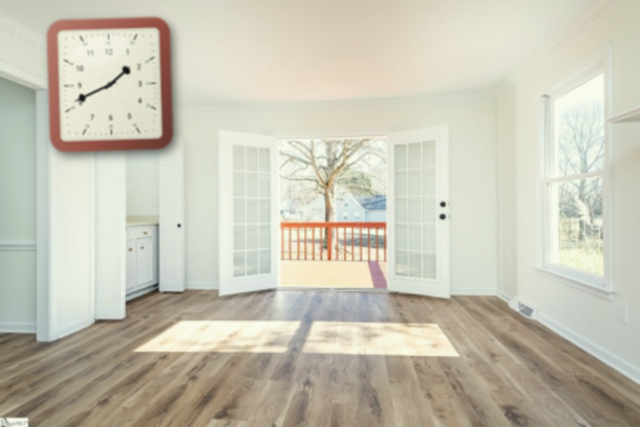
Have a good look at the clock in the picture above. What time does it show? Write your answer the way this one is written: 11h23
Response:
1h41
